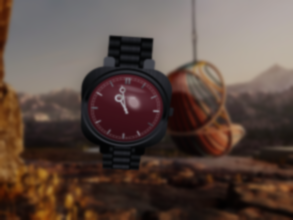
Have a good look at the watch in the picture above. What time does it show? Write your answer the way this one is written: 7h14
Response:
10h58
